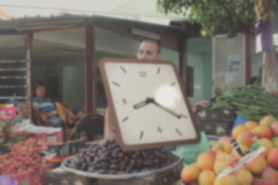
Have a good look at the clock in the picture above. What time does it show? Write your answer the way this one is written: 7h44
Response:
8h21
